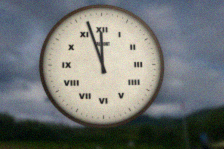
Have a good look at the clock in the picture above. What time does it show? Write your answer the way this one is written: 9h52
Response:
11h57
